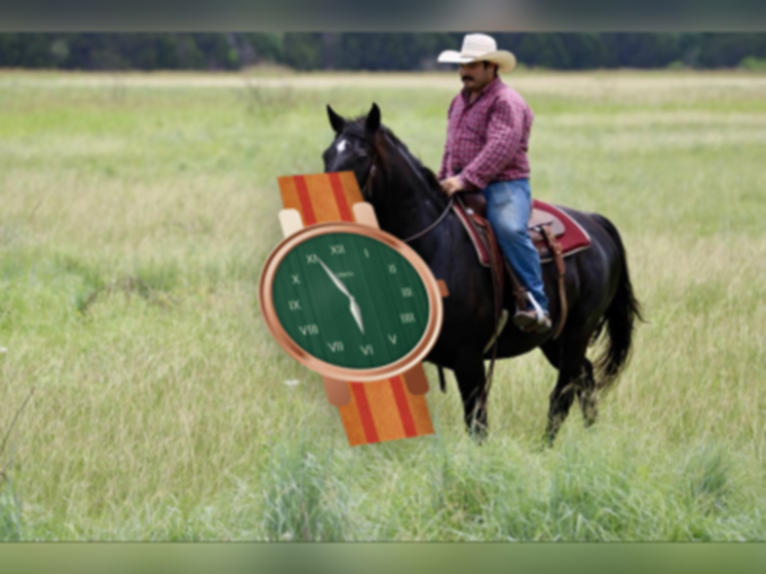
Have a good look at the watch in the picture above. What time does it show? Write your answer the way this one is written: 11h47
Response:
5h56
